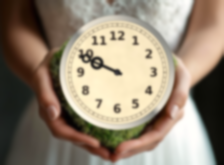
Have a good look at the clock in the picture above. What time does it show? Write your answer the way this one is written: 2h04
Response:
9h49
